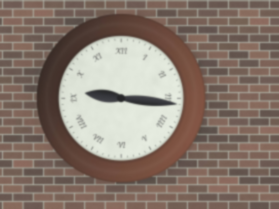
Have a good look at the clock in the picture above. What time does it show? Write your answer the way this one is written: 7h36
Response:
9h16
